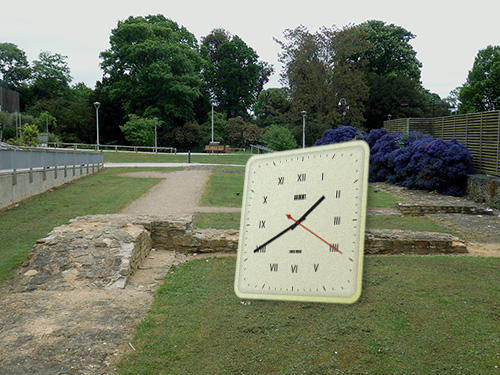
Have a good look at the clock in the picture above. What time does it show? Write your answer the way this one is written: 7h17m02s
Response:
1h40m20s
